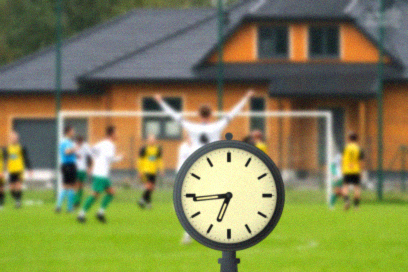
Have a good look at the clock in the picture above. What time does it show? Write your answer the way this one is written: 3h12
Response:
6h44
